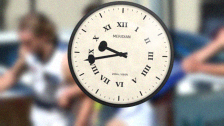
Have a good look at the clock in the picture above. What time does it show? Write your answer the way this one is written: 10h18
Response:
9h43
